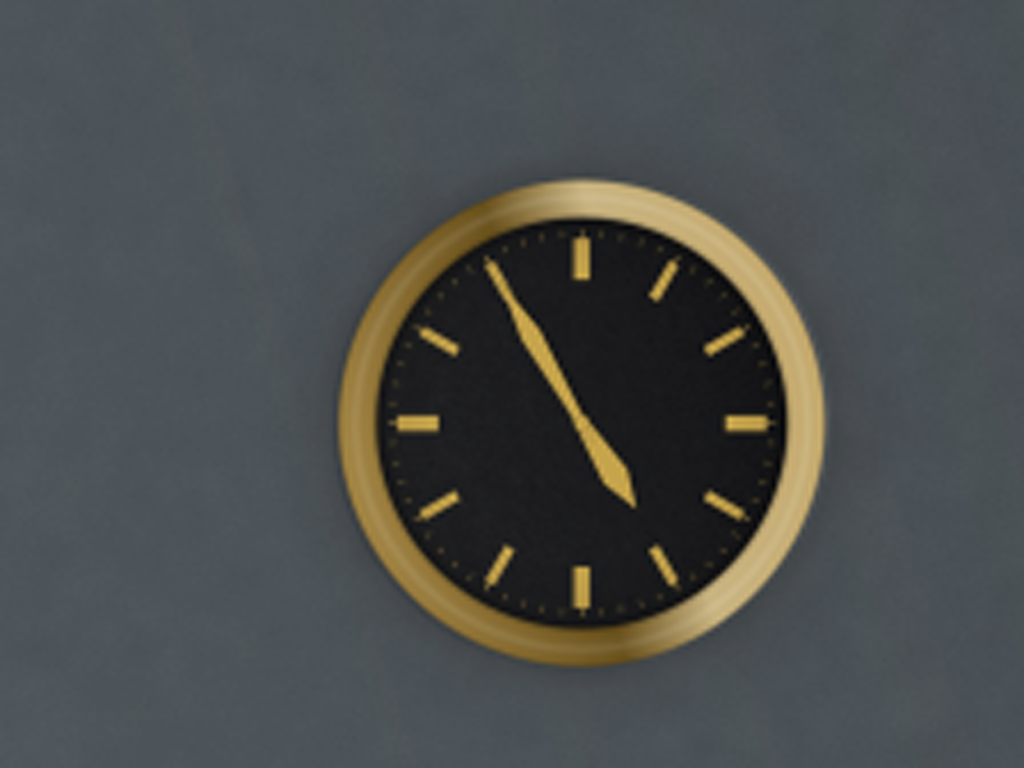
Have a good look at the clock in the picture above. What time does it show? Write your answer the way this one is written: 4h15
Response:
4h55
